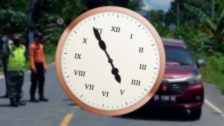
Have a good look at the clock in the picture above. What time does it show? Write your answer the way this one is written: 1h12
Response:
4h54
